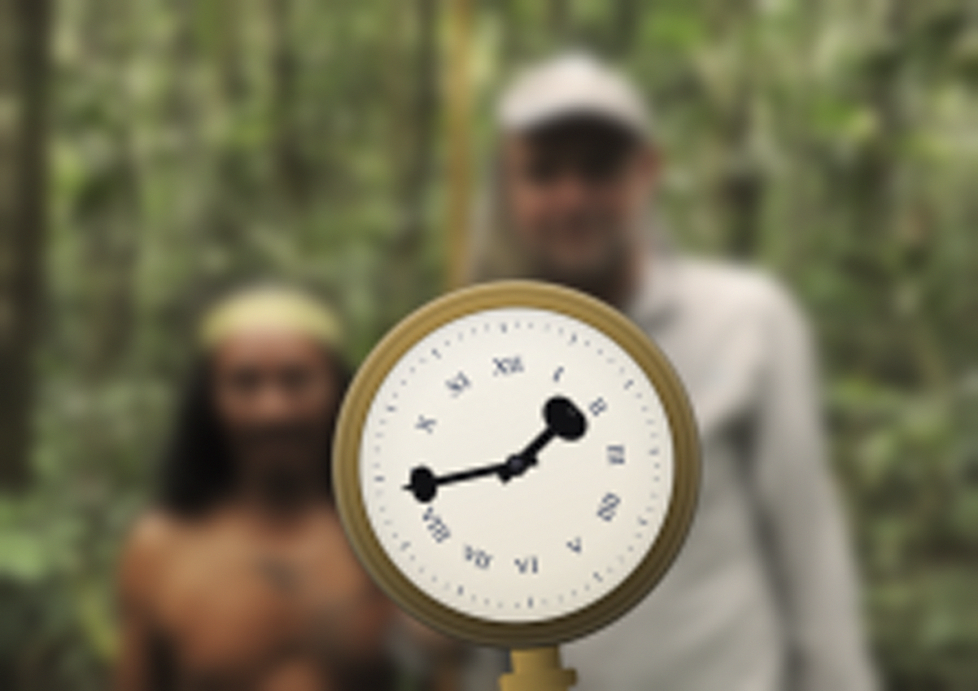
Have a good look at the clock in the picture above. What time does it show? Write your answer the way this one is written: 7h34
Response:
1h44
